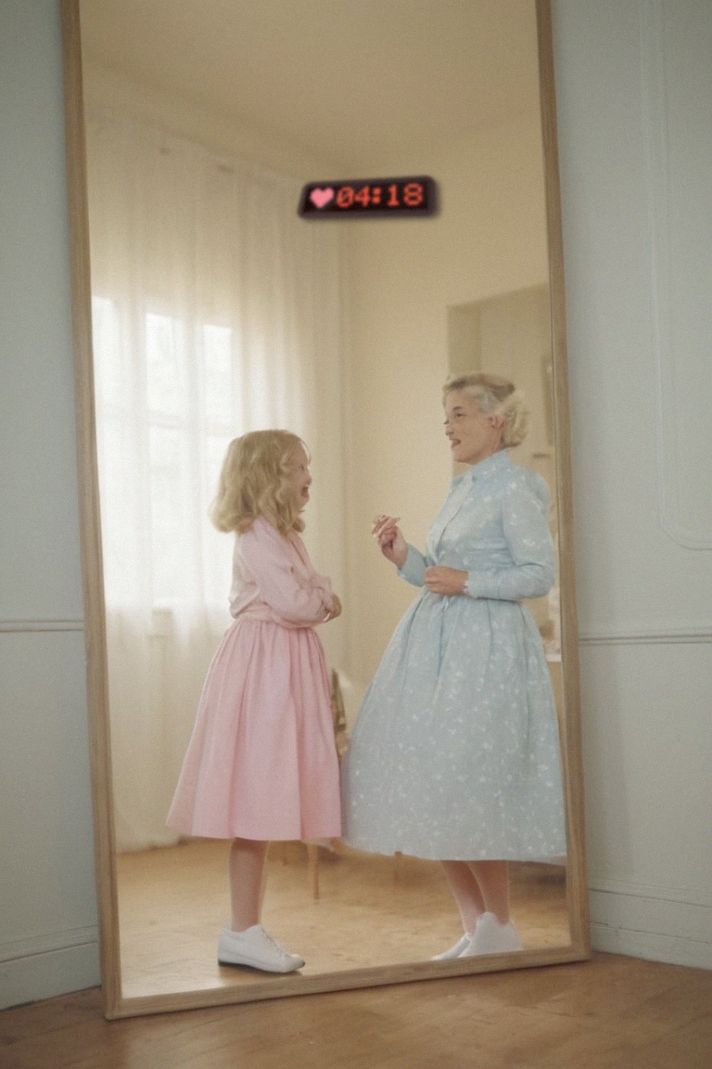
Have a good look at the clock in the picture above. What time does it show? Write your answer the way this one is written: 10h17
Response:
4h18
